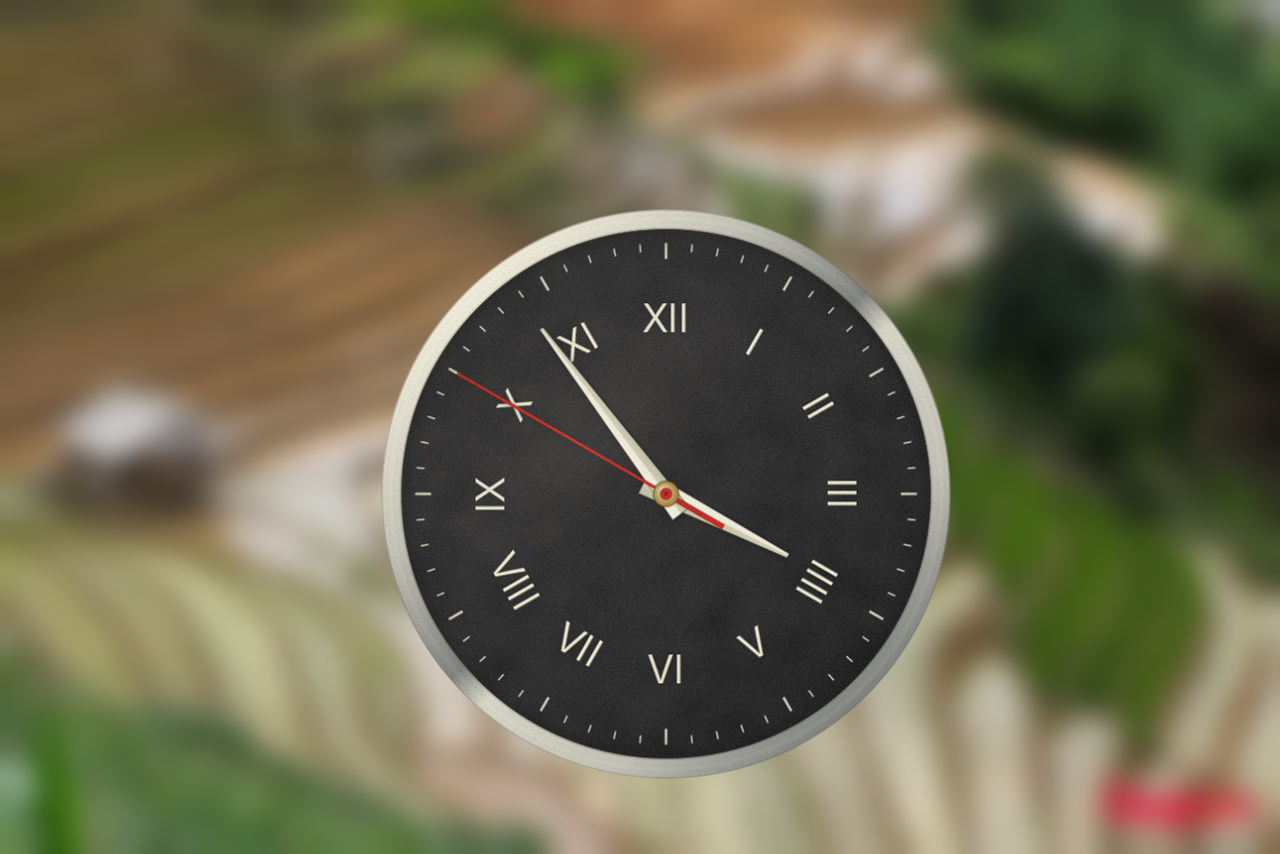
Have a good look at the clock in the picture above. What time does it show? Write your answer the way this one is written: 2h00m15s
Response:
3h53m50s
